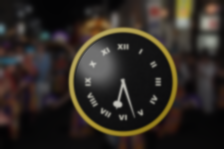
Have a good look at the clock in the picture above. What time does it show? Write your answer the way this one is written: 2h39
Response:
6h27
